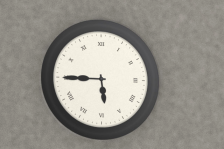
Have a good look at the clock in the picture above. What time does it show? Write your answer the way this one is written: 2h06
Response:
5h45
